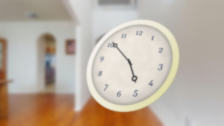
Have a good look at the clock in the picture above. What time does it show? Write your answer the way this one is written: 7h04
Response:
4h51
